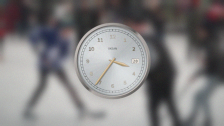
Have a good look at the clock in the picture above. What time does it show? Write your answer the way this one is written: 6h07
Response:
3h36
